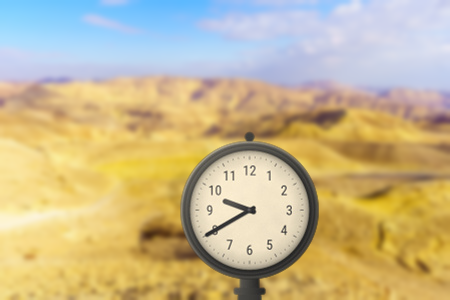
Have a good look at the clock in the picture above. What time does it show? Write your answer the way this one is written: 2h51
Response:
9h40
